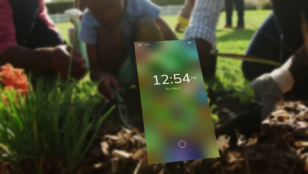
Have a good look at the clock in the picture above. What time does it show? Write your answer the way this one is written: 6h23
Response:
12h54
